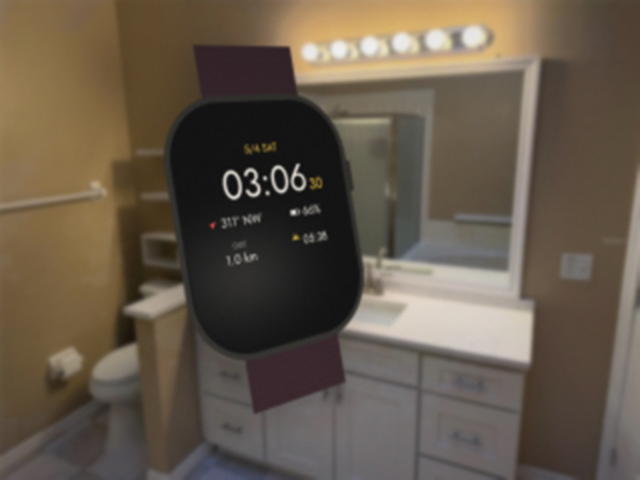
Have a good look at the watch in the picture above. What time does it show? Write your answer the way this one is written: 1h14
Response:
3h06
